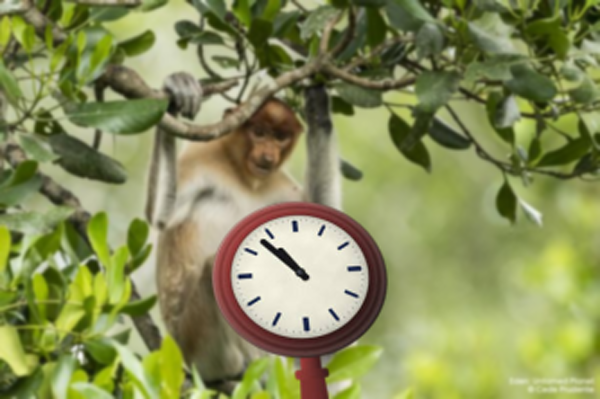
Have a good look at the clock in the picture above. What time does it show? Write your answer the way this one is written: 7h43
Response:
10h53
